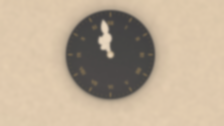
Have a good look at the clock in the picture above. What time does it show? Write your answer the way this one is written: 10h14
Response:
10h58
